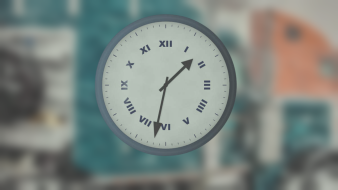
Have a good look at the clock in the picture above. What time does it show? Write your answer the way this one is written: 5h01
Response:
1h32
